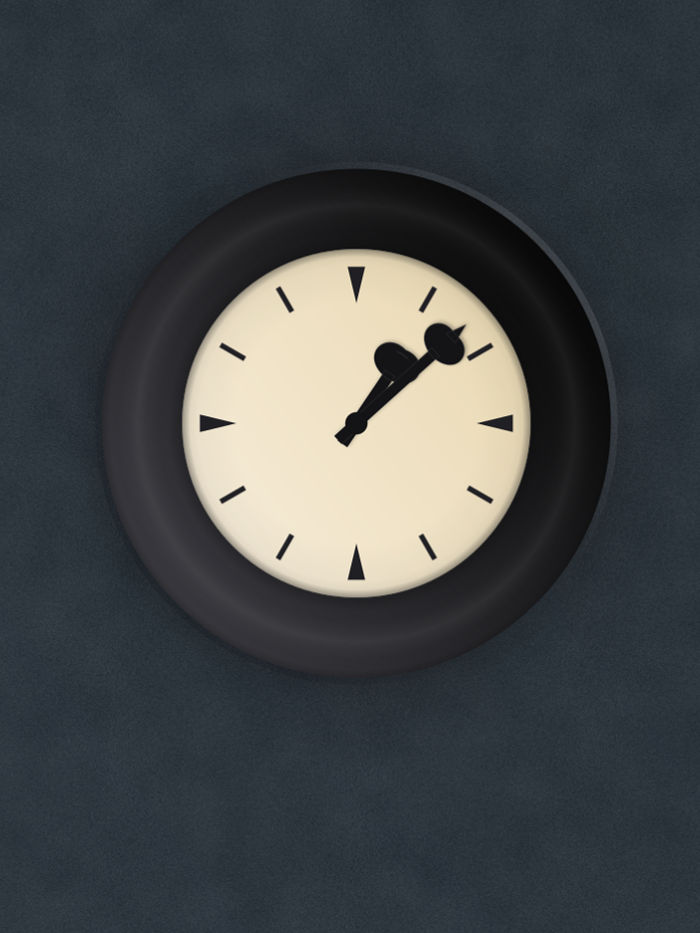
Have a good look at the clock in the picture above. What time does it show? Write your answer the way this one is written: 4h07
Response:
1h08
